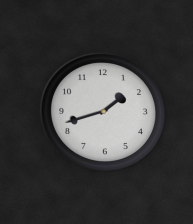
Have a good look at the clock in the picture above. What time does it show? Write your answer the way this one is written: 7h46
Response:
1h42
